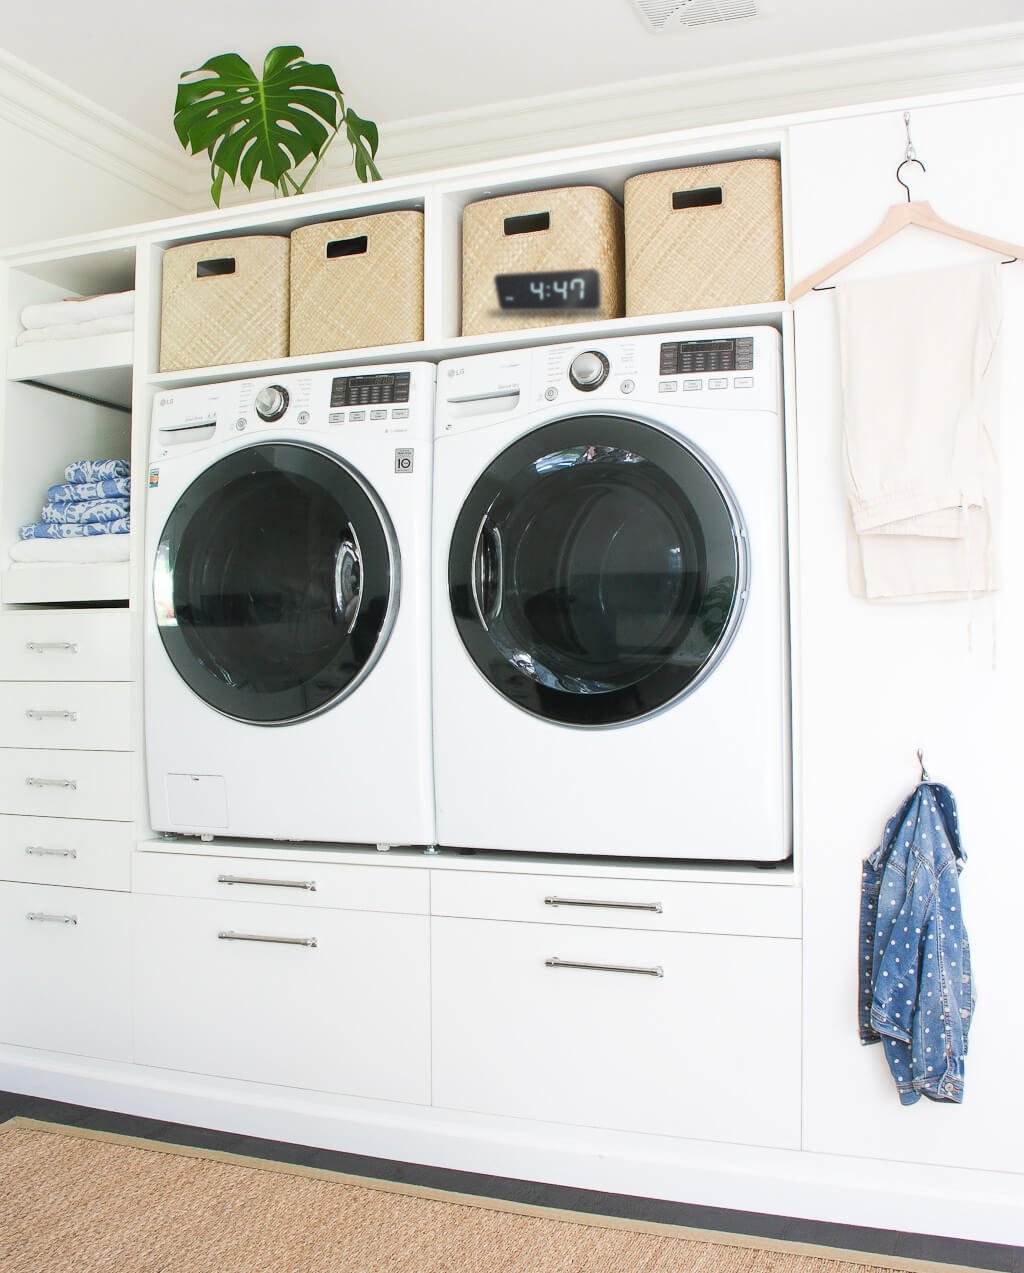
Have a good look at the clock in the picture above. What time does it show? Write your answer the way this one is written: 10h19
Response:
4h47
